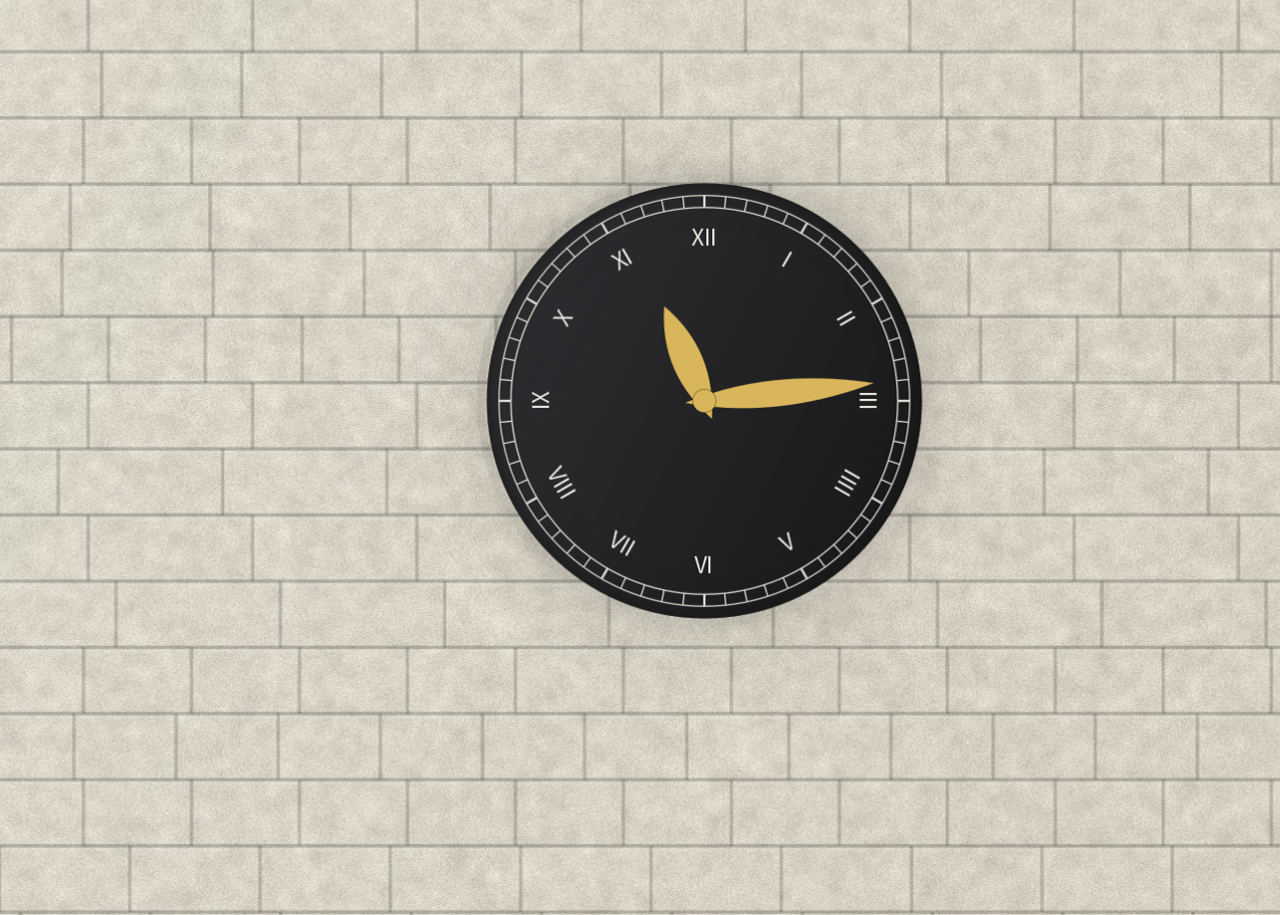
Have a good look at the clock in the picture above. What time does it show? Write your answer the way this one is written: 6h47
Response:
11h14
